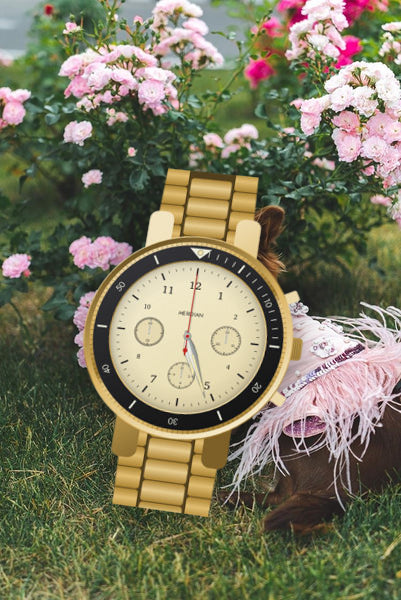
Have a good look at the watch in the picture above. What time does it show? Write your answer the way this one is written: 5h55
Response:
5h26
